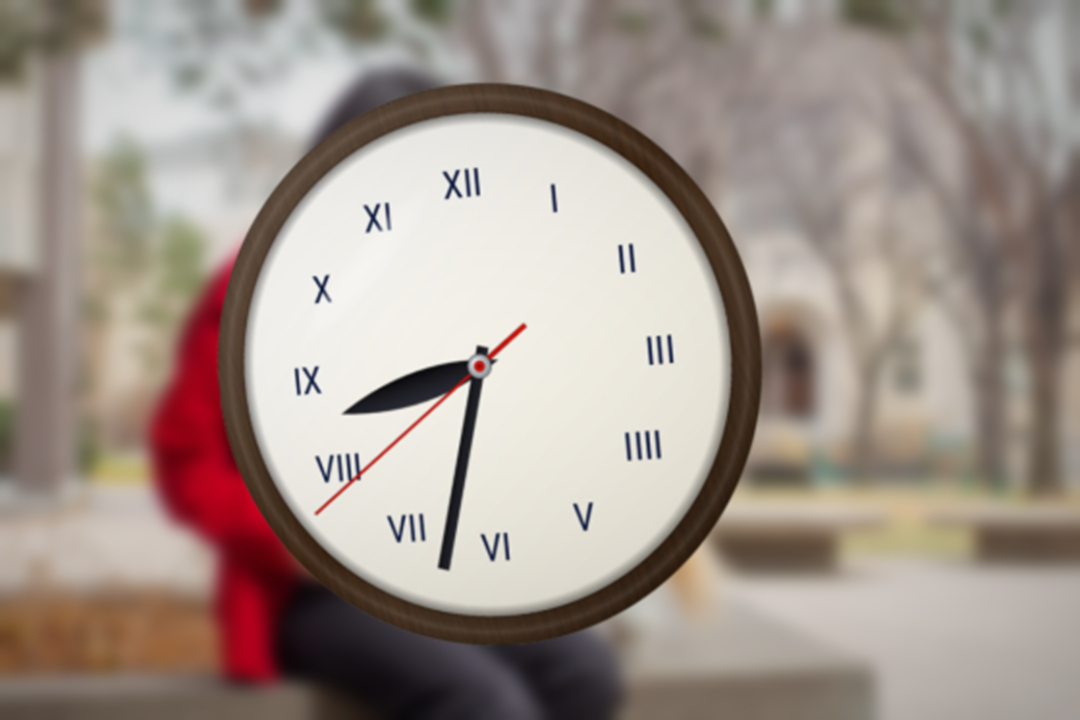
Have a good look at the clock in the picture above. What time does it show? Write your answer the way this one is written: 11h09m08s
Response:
8h32m39s
